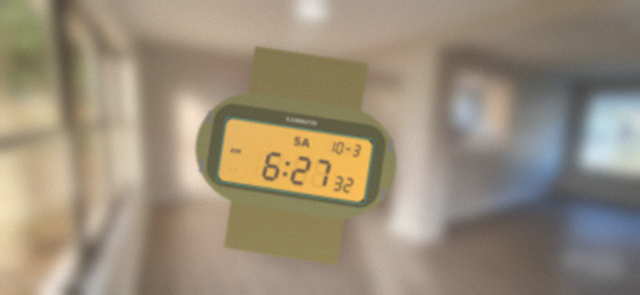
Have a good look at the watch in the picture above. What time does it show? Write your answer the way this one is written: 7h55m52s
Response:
6h27m32s
